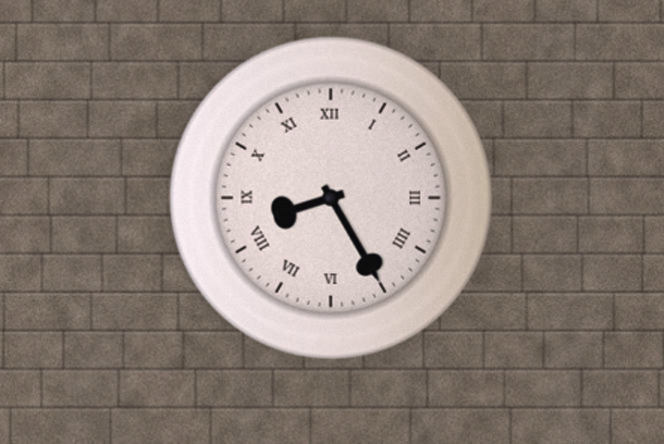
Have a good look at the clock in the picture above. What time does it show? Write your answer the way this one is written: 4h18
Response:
8h25
